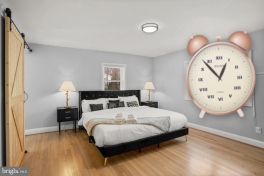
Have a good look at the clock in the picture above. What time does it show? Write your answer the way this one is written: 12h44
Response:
12h53
